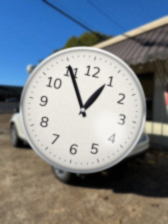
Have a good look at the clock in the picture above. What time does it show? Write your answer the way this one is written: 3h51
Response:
12h55
